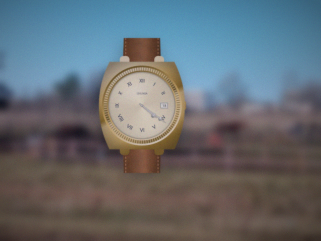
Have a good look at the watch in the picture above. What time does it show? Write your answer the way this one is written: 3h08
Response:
4h21
